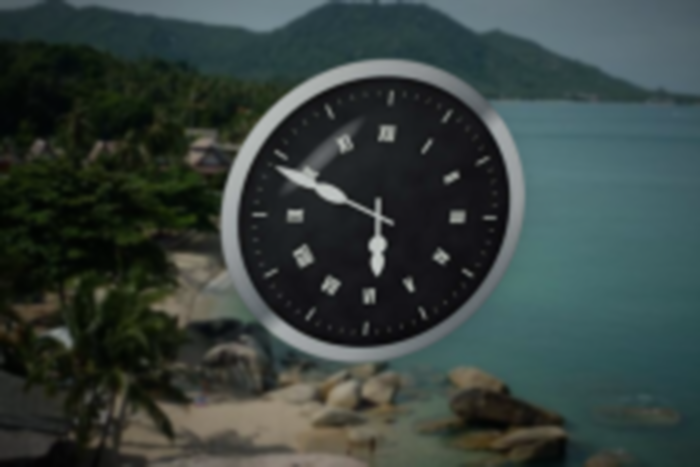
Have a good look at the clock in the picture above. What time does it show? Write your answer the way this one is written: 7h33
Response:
5h49
